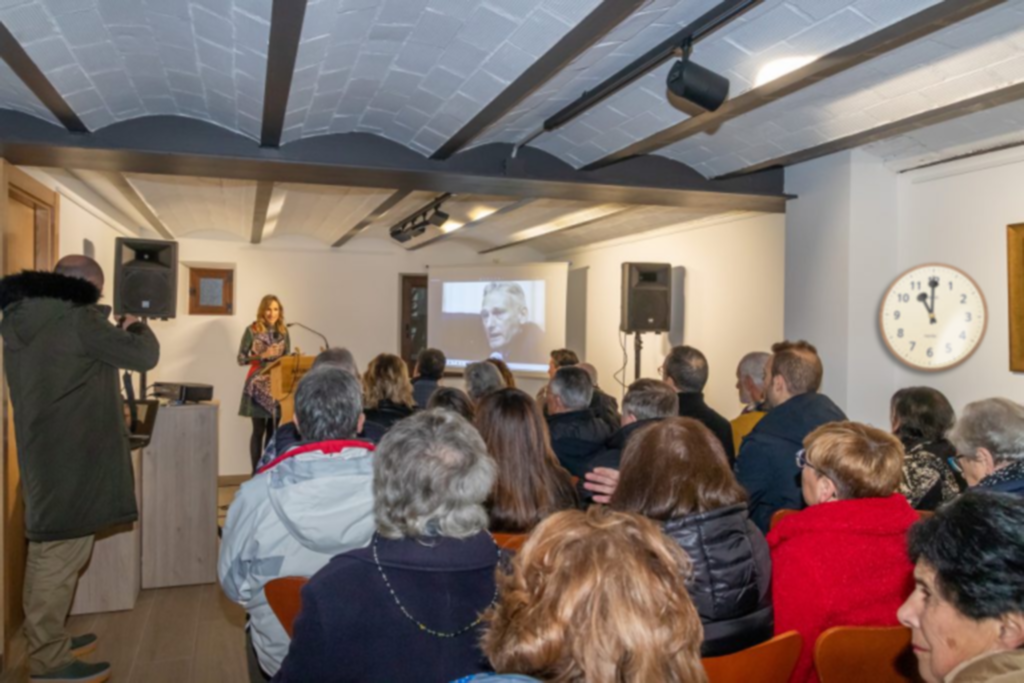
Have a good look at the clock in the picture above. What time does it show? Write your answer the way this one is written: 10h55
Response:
11h00
